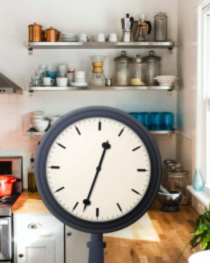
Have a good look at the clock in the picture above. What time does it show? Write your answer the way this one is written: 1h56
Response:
12h33
